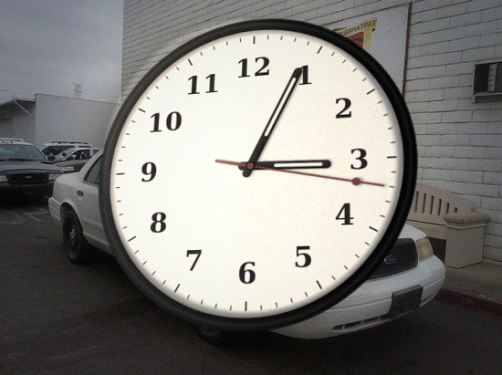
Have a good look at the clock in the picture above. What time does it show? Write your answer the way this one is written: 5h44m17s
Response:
3h04m17s
